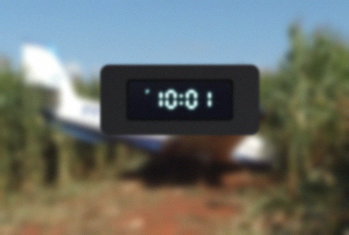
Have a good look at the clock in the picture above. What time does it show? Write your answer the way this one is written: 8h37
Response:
10h01
